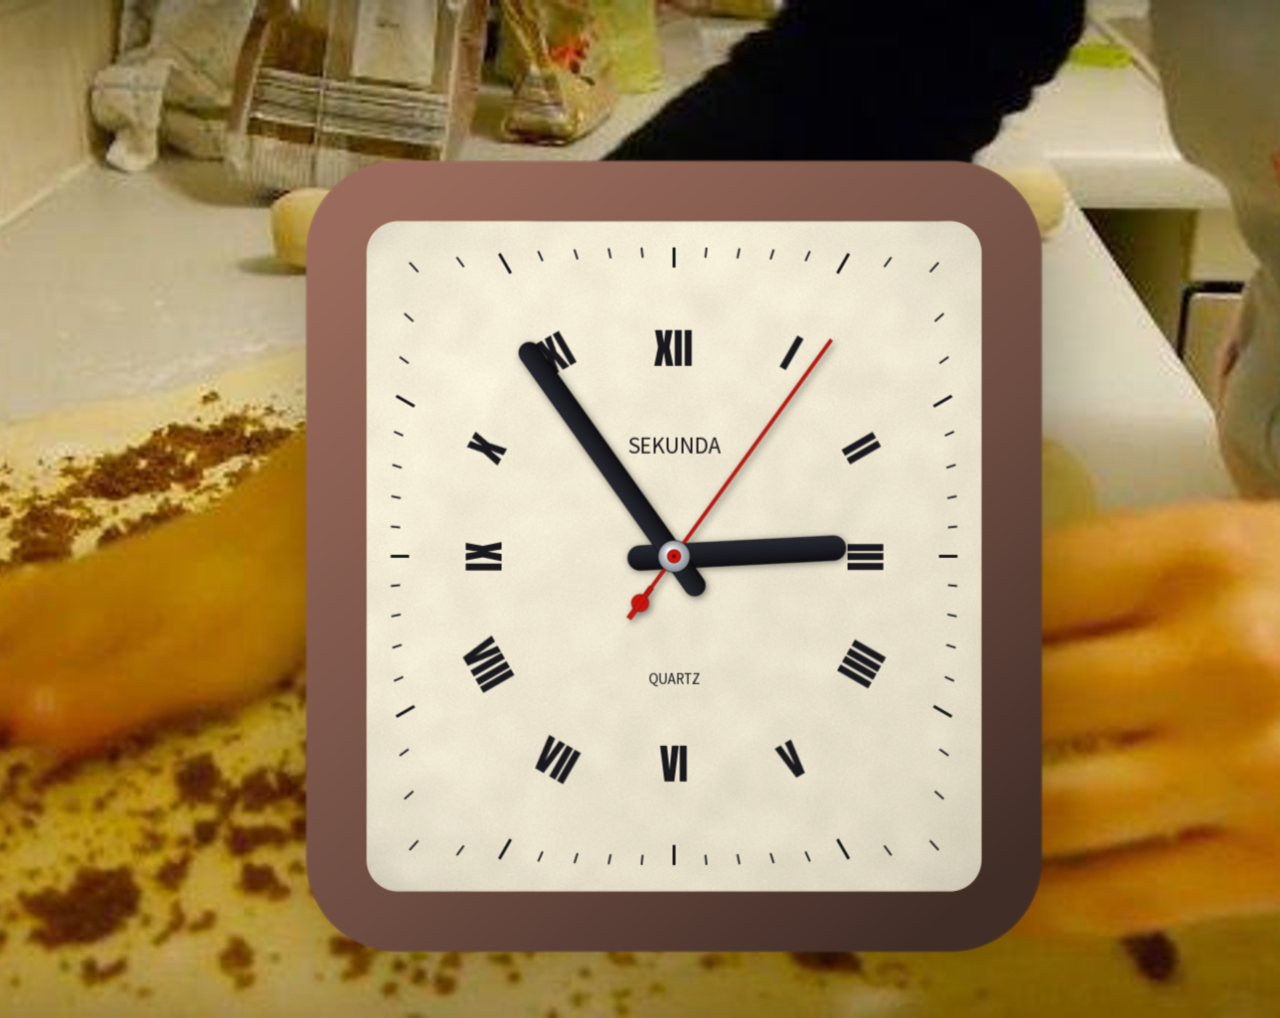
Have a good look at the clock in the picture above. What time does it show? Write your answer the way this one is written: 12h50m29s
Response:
2h54m06s
